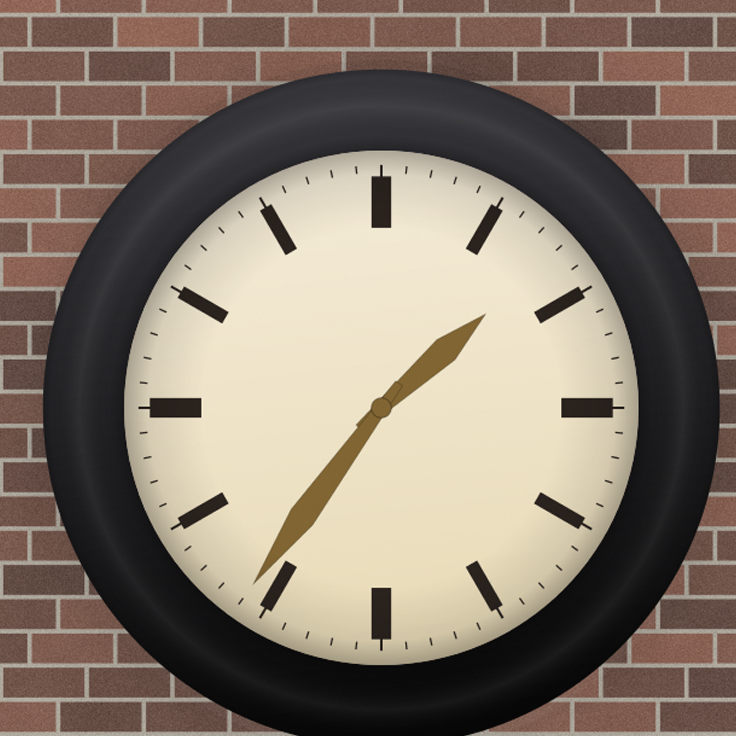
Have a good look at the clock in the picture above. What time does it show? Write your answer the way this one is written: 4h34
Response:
1h36
